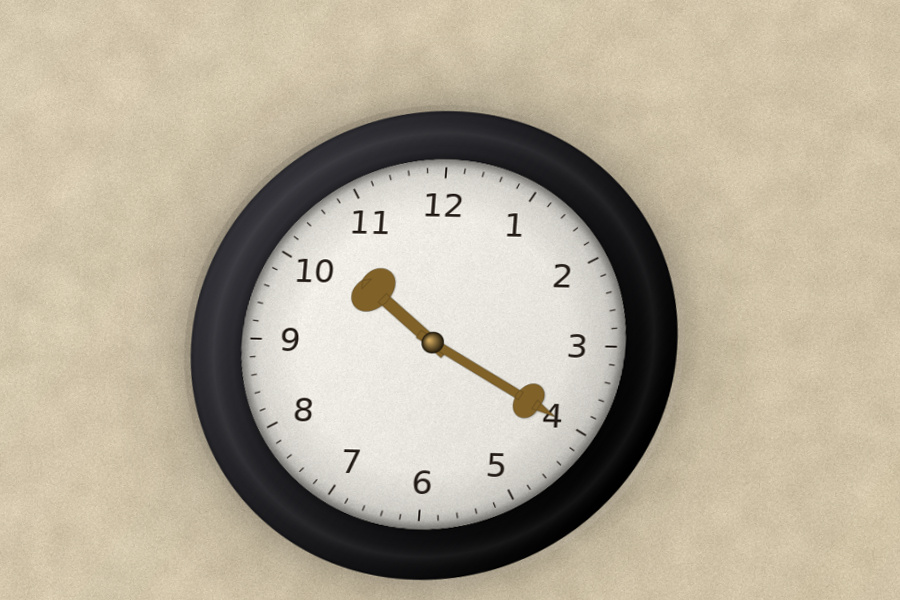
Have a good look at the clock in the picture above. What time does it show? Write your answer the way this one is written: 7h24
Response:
10h20
